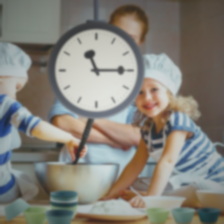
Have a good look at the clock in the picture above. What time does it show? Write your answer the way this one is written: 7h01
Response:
11h15
